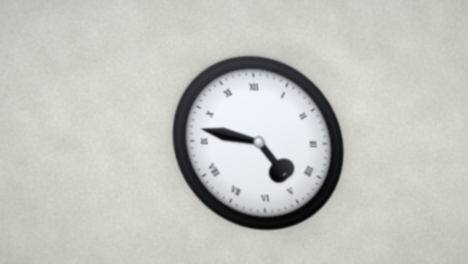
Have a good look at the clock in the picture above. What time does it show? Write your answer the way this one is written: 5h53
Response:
4h47
